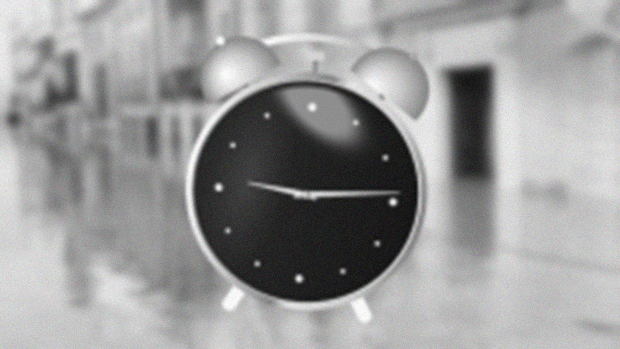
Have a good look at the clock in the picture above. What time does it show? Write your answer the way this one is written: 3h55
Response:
9h14
